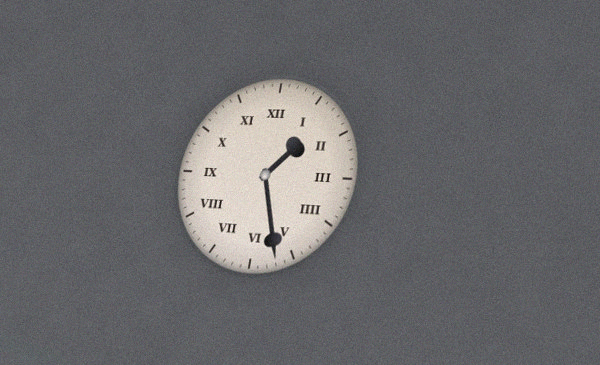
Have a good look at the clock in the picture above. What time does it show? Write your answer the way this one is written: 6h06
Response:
1h27
